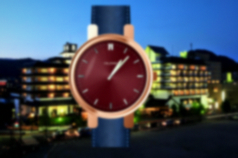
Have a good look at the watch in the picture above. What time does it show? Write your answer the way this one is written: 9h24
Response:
1h07
